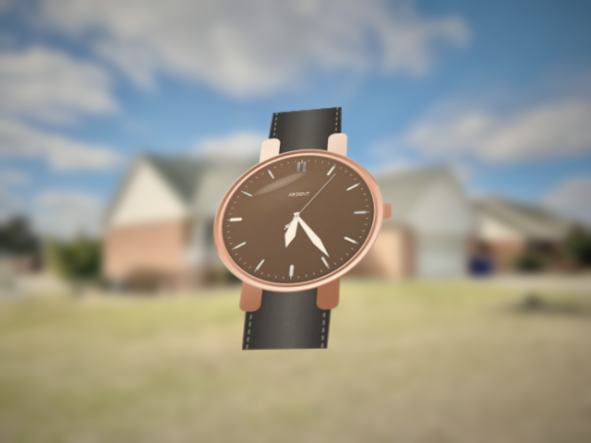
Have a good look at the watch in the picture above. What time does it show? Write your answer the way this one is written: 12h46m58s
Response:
6h24m06s
